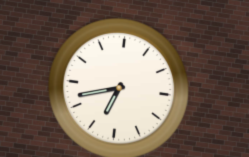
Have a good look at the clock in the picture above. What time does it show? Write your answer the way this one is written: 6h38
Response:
6h42
